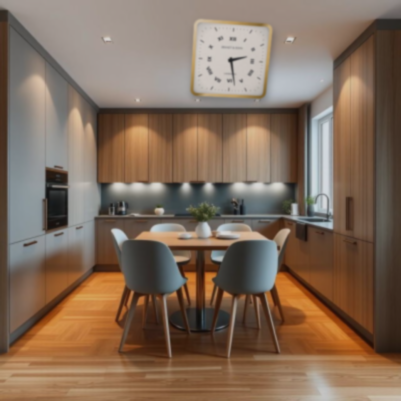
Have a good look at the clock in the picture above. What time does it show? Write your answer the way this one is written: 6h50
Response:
2h28
